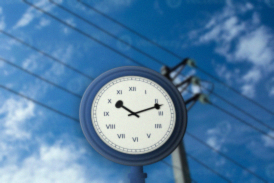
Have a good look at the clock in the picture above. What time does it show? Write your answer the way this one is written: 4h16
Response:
10h12
